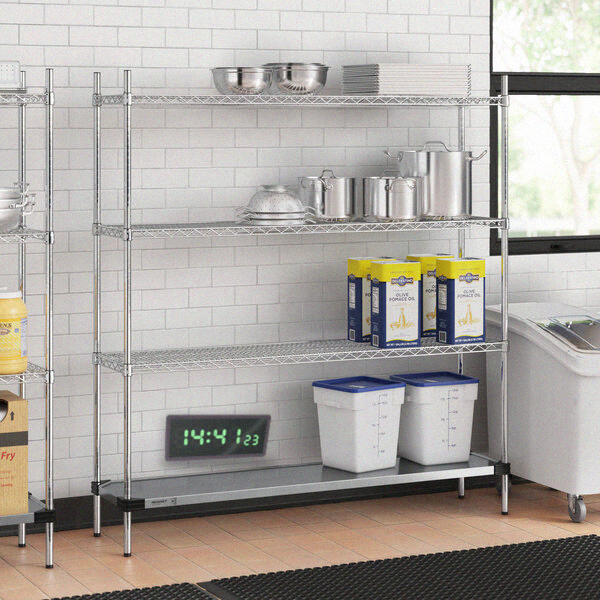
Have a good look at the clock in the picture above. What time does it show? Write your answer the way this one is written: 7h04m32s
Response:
14h41m23s
